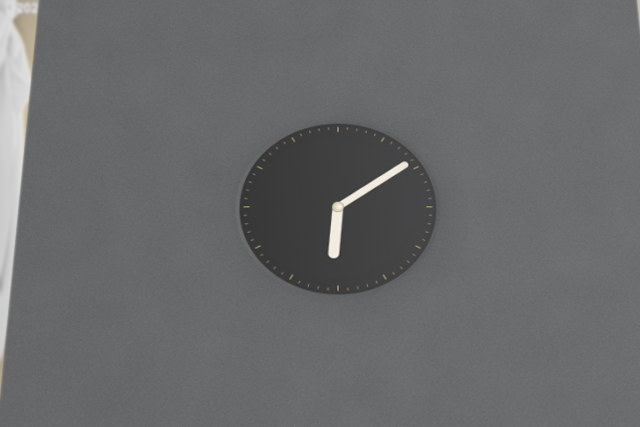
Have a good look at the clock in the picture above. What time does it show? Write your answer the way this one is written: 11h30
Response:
6h09
